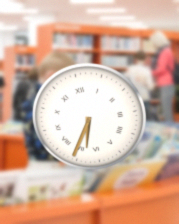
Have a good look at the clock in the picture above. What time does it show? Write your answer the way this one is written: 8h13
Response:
6h36
